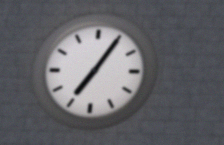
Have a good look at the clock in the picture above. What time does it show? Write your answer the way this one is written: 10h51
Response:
7h05
